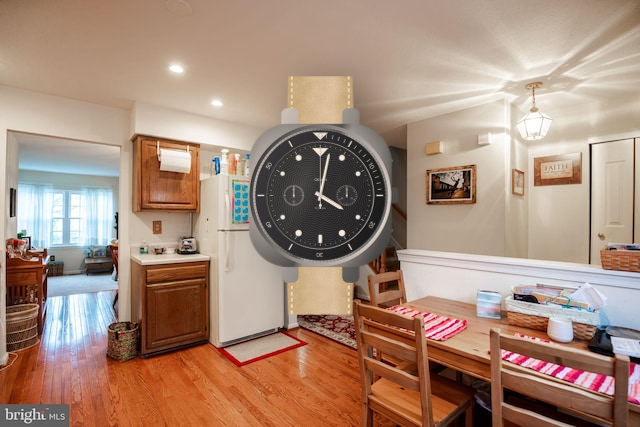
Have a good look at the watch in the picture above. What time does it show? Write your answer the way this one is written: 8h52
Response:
4h02
